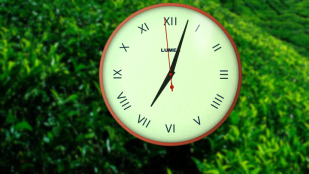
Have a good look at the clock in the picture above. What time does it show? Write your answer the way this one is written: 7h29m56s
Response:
7h02m59s
